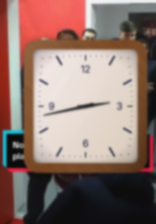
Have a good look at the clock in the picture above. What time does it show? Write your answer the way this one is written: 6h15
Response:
2h43
